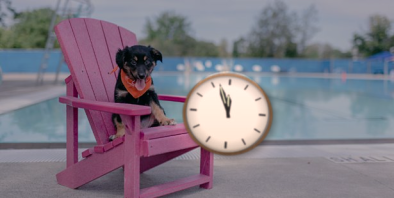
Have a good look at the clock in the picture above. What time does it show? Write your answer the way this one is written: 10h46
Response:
11h57
